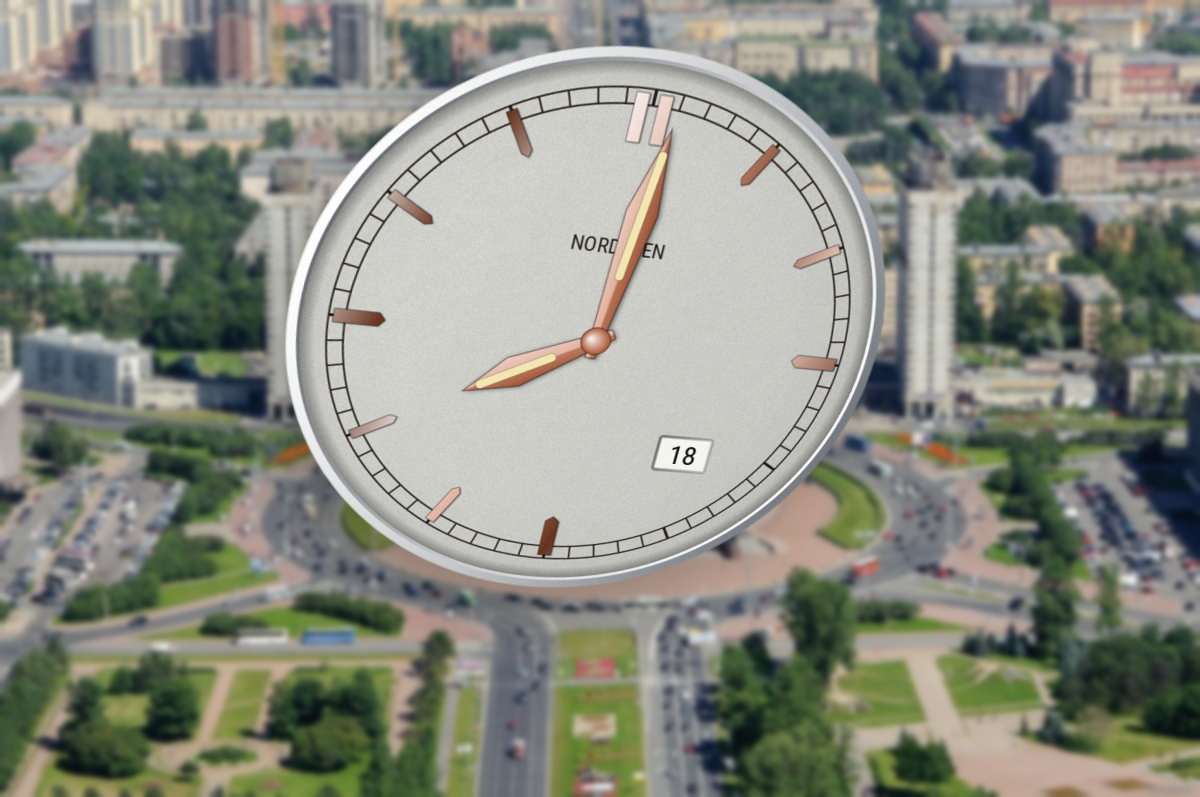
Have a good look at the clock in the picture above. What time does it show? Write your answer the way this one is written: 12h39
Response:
8h01
